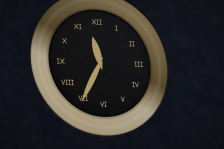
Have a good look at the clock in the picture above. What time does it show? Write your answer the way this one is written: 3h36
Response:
11h35
